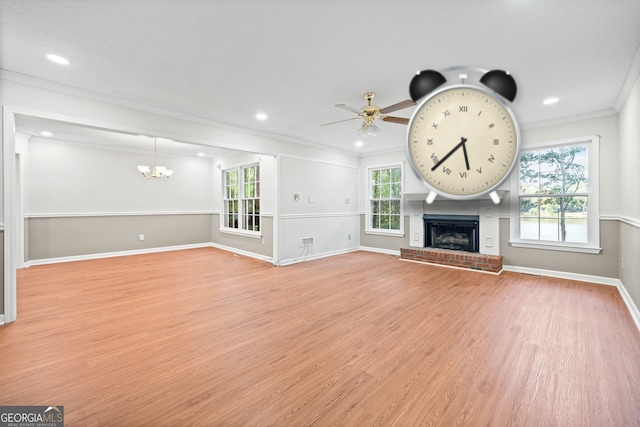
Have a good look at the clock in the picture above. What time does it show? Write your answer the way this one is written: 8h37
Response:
5h38
